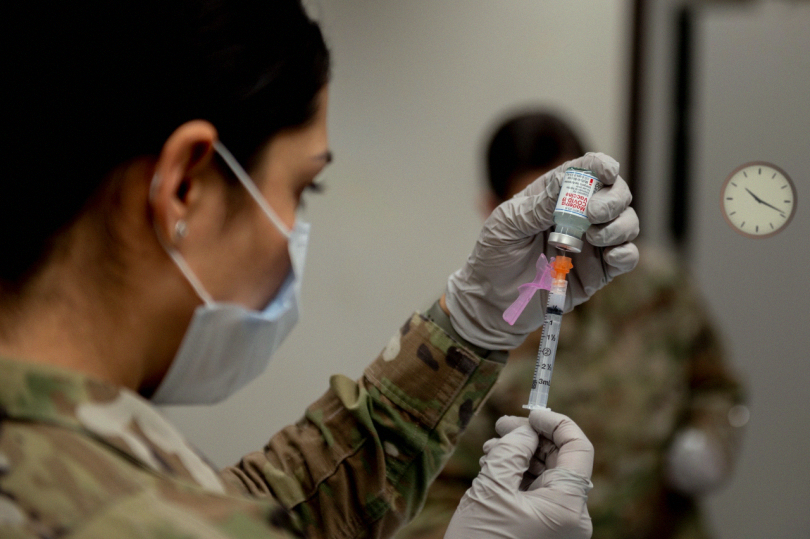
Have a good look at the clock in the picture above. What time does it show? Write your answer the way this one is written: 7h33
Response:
10h19
